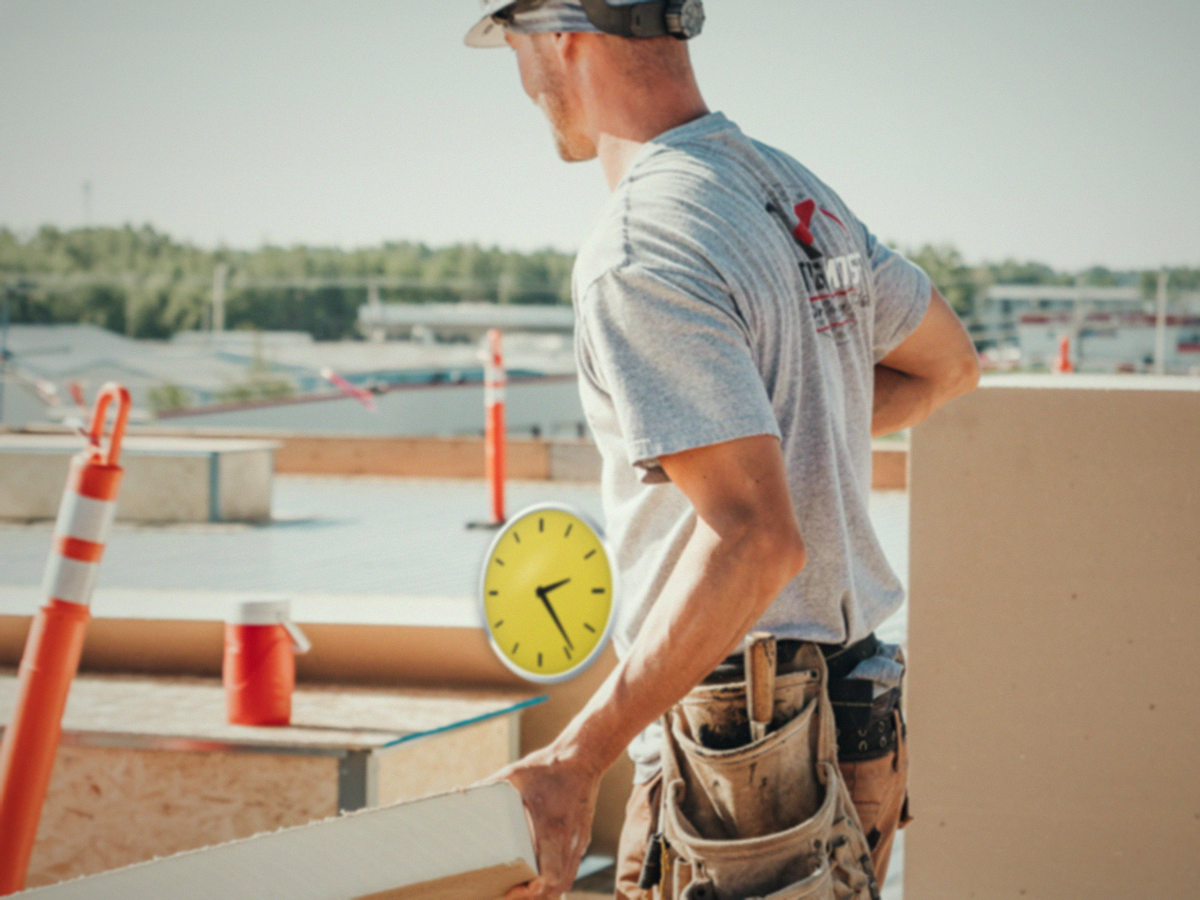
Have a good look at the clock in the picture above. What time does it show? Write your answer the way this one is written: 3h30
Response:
2h24
